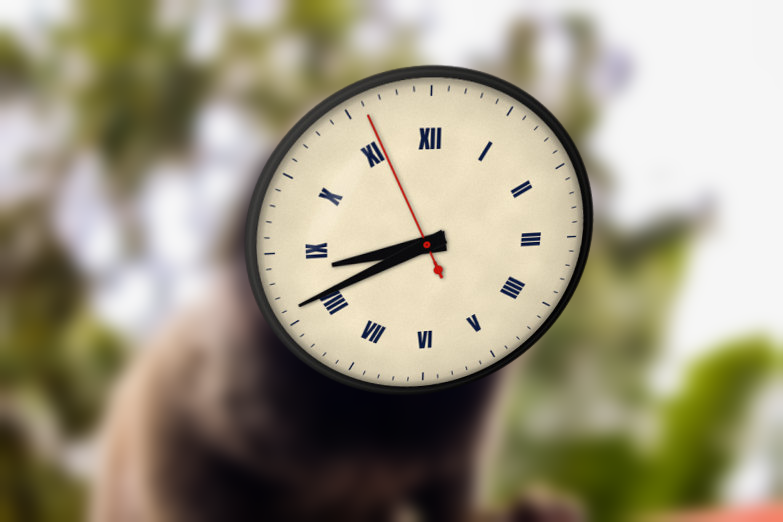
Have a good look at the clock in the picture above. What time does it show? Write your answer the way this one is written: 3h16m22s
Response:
8h40m56s
